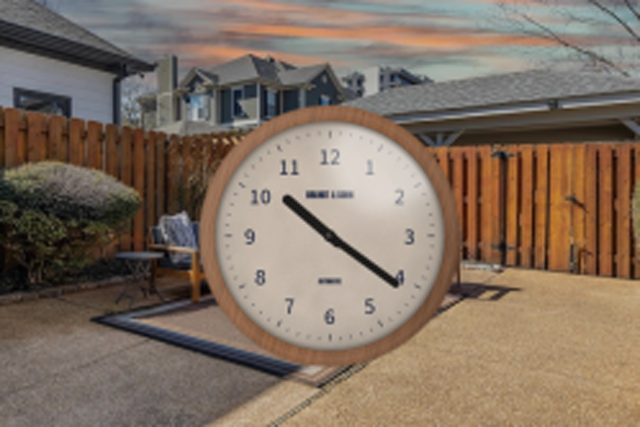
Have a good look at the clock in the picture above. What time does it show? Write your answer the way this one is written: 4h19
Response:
10h21
